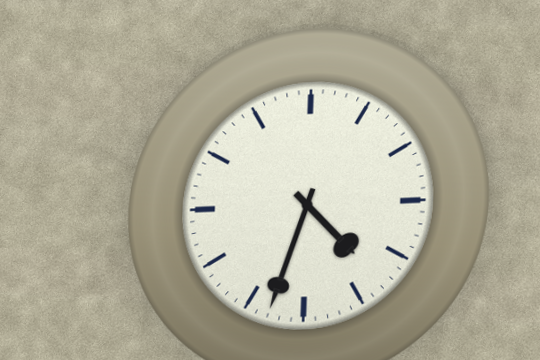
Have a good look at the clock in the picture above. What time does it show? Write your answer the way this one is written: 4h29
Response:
4h33
